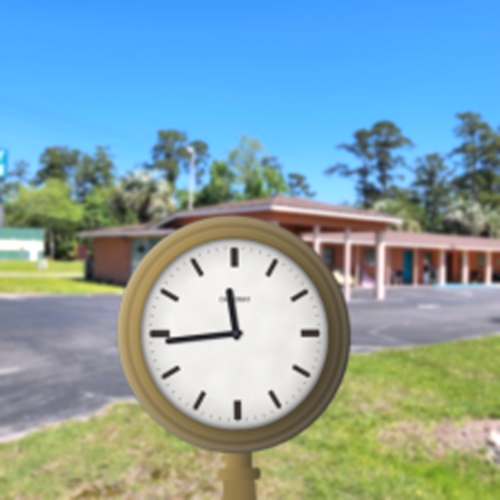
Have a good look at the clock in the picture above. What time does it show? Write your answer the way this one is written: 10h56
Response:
11h44
